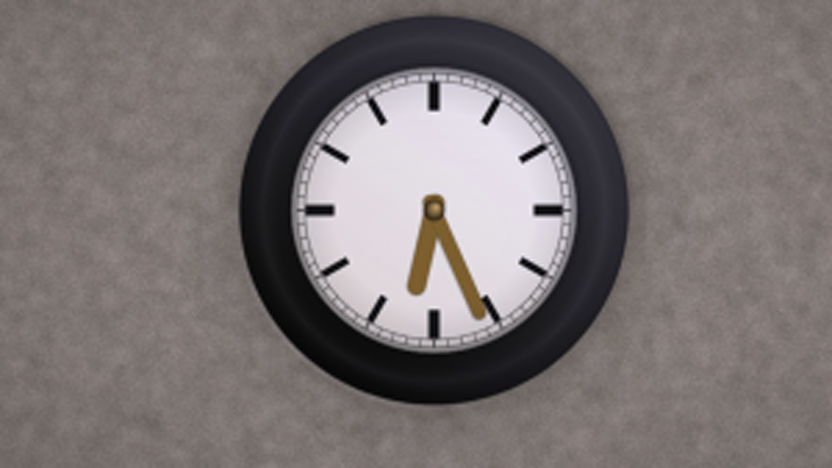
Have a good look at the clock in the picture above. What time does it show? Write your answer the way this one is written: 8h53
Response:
6h26
